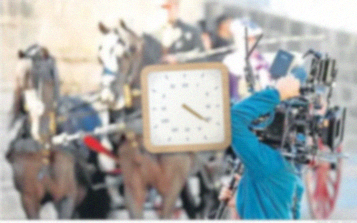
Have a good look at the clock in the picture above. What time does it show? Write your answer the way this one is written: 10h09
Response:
4h21
